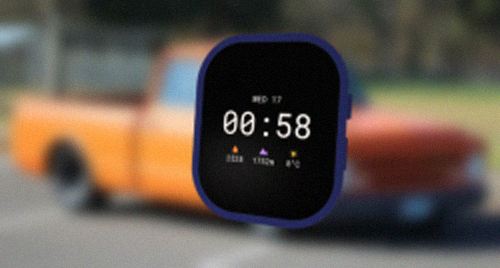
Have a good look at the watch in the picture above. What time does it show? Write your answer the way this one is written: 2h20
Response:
0h58
